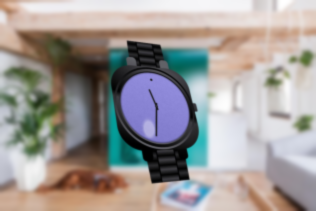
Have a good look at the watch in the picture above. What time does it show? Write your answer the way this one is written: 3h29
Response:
11h32
